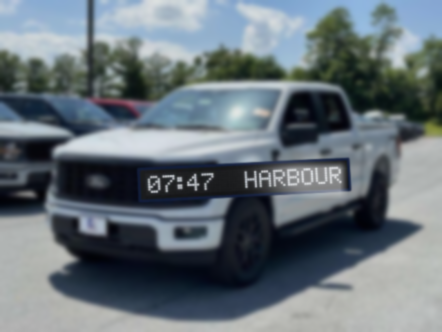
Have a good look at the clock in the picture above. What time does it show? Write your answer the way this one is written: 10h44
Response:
7h47
